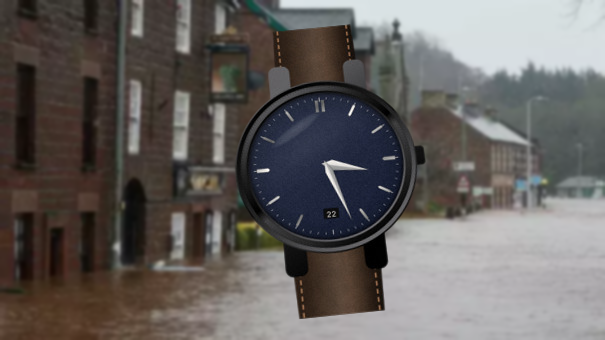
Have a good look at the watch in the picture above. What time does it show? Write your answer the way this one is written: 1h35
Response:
3h27
